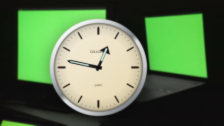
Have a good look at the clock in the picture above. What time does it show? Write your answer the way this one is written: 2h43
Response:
12h47
